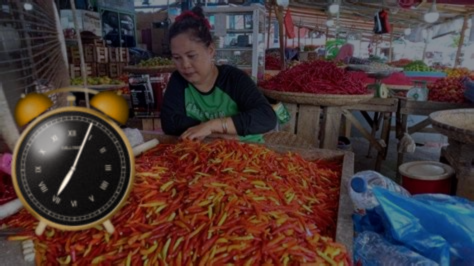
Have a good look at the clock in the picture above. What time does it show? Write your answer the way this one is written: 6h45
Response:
7h04
